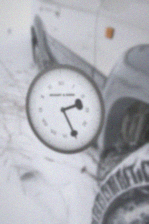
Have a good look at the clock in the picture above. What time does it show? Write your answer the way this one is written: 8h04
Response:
2h26
